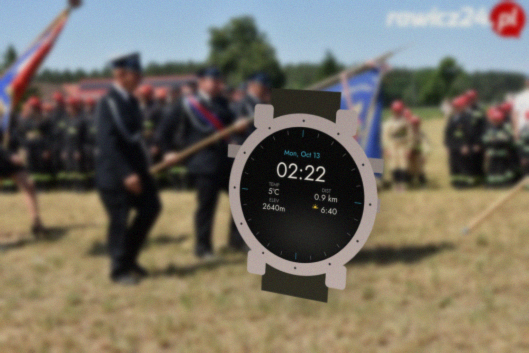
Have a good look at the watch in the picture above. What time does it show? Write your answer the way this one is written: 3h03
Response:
2h22
